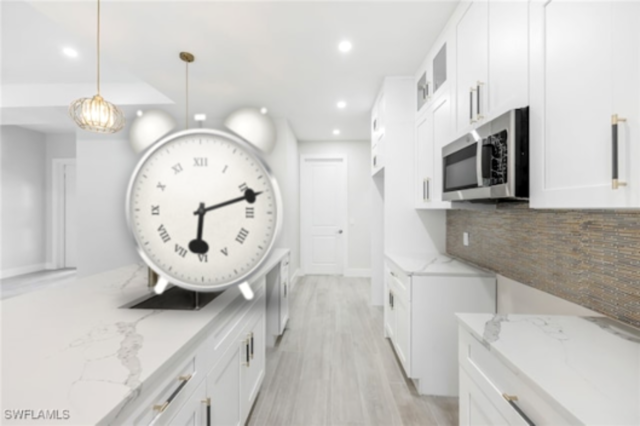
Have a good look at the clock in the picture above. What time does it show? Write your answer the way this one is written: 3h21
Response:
6h12
